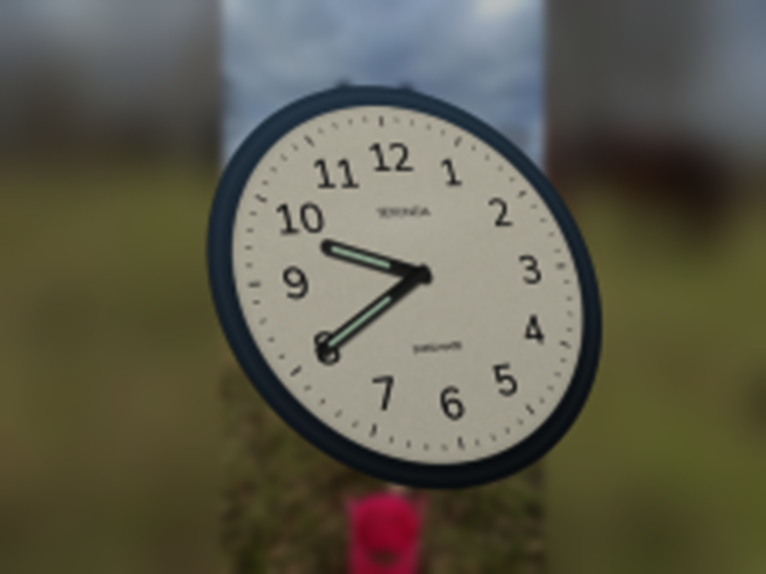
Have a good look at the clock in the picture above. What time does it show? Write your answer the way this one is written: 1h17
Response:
9h40
